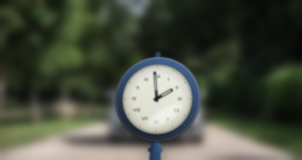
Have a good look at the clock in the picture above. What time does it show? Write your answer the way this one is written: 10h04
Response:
1h59
